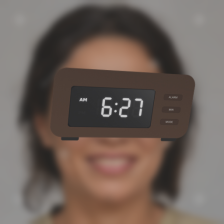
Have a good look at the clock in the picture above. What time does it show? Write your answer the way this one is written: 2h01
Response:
6h27
